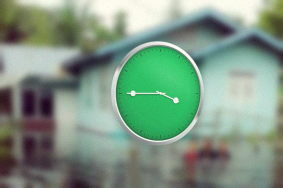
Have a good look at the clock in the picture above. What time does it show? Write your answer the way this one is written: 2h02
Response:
3h45
